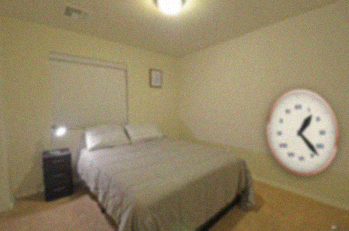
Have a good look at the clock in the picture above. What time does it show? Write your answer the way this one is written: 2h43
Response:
1h23
